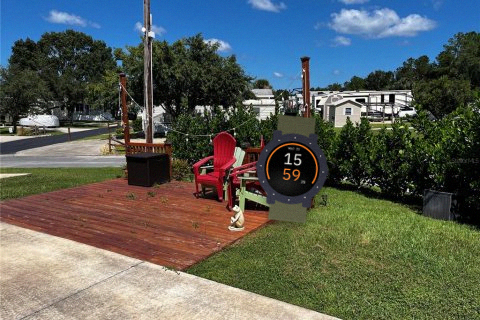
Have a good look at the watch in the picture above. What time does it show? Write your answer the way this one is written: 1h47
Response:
15h59
